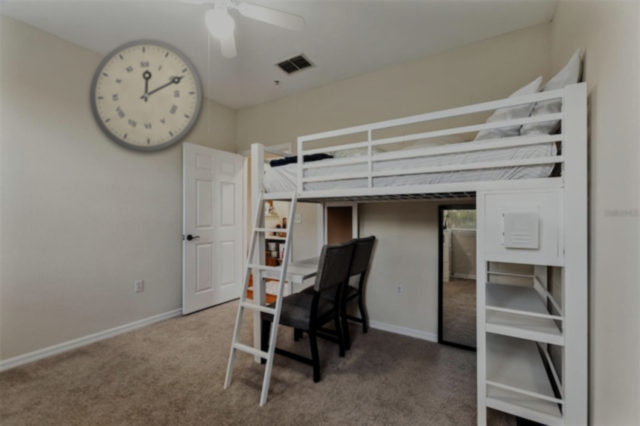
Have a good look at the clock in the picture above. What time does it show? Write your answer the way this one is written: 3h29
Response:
12h11
